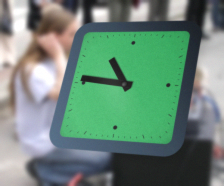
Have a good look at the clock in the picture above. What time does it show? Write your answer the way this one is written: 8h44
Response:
10h46
